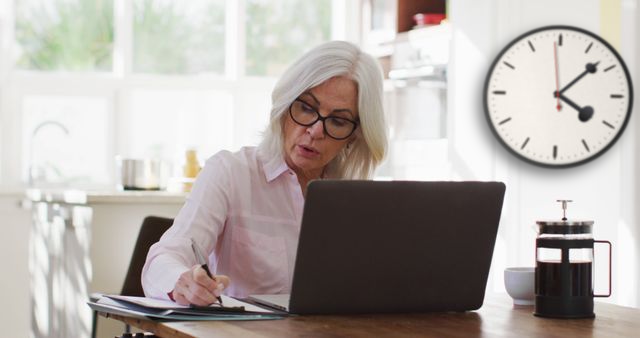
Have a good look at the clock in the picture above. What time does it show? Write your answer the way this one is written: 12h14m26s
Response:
4h07m59s
